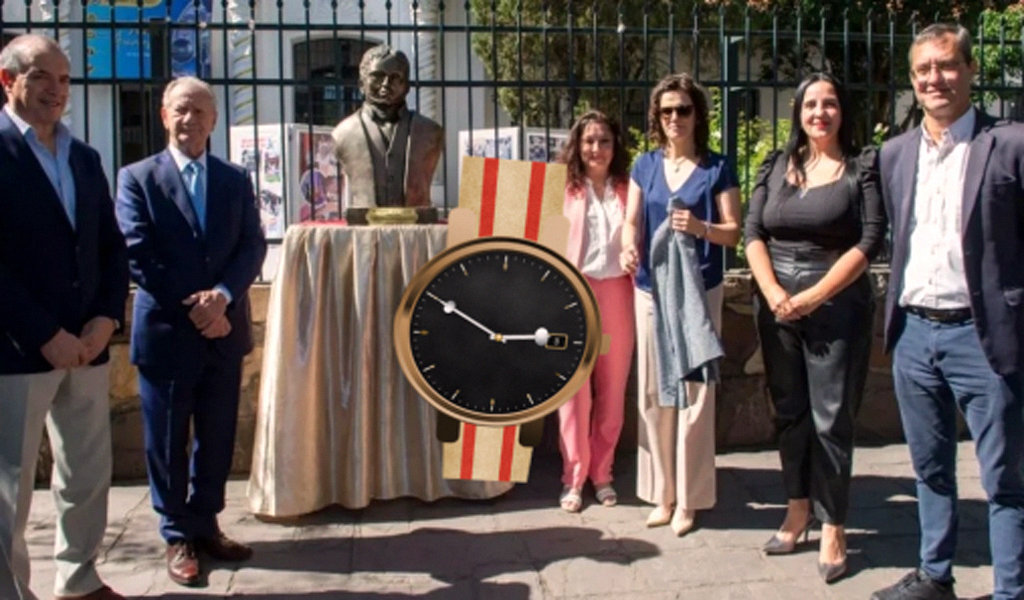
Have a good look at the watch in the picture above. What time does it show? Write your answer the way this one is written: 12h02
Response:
2h50
